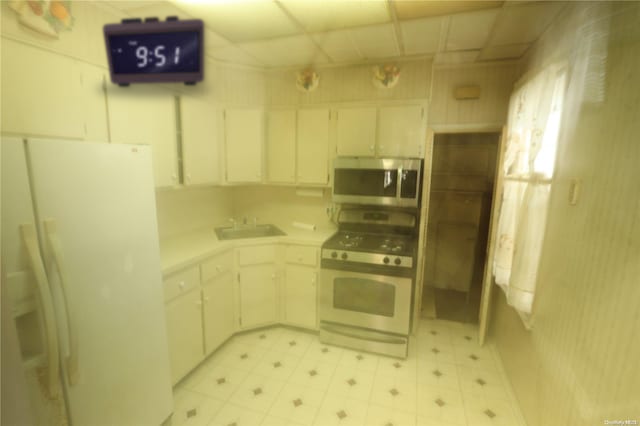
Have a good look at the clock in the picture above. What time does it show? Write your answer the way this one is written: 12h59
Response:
9h51
